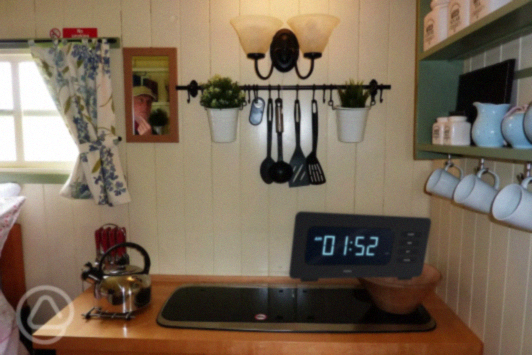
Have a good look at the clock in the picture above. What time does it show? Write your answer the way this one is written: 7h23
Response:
1h52
